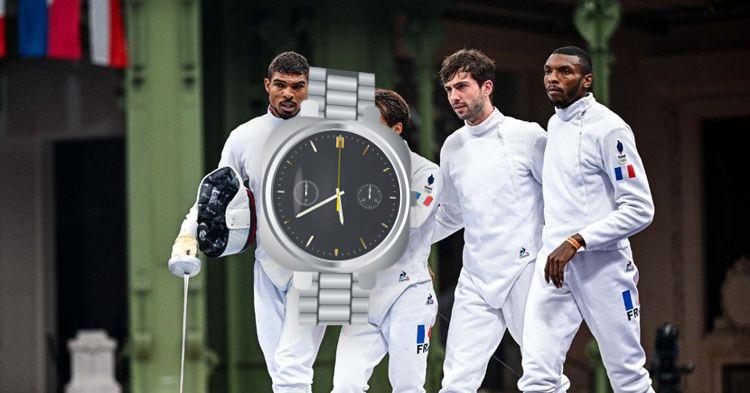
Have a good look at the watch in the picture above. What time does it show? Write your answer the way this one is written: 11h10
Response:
5h40
